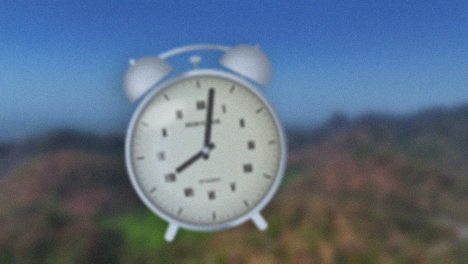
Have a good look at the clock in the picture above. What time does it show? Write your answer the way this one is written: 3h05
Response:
8h02
